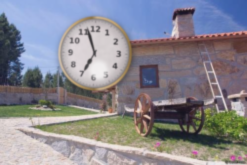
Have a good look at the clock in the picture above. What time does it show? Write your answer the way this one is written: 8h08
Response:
6h57
